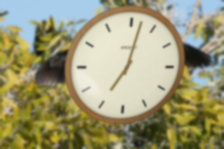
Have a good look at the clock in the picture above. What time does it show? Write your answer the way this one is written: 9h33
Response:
7h02
